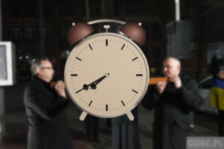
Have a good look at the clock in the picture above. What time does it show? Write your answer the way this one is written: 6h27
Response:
7h40
